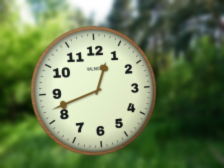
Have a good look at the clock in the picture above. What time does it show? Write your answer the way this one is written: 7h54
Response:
12h42
